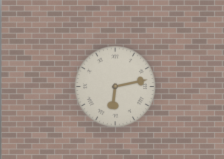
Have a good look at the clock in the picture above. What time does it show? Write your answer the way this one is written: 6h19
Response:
6h13
